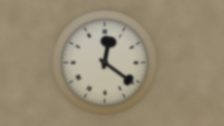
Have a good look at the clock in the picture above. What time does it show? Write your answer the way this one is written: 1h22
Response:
12h21
